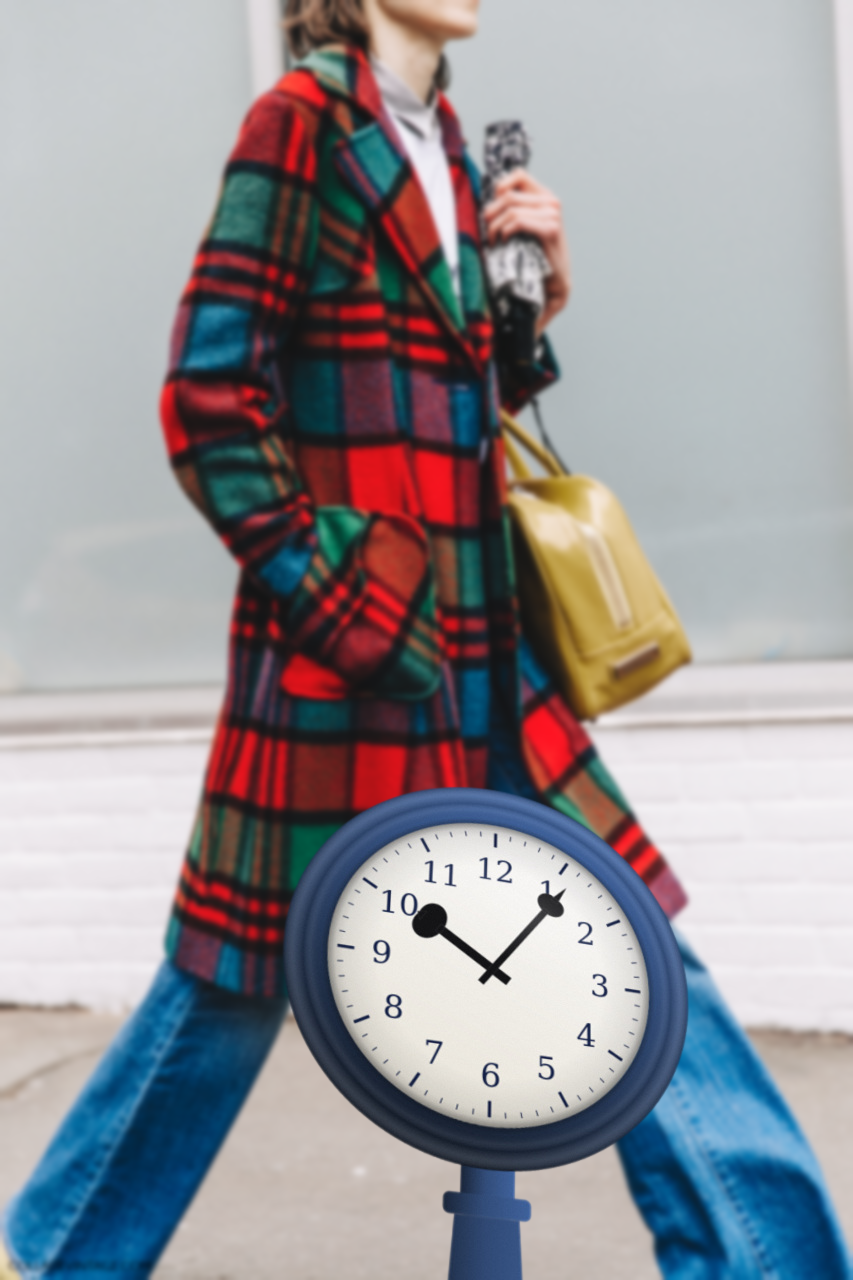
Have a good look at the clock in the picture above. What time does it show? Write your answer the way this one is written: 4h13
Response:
10h06
